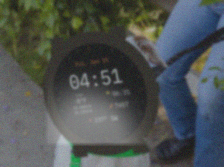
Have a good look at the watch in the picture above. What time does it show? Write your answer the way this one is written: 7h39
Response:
4h51
